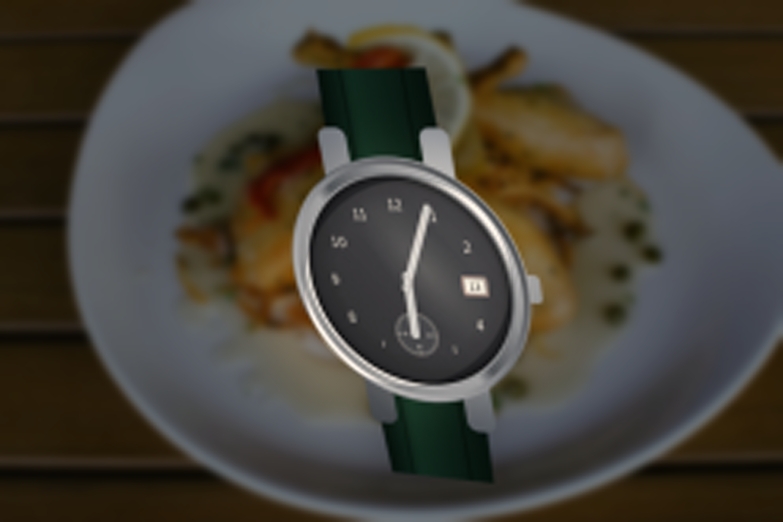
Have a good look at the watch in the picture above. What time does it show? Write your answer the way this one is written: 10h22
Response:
6h04
